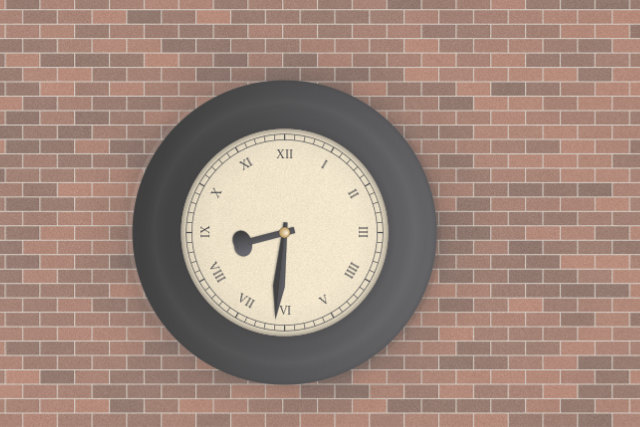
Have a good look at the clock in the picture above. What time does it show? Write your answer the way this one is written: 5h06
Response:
8h31
